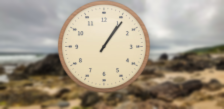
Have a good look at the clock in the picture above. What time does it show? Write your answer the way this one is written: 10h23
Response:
1h06
